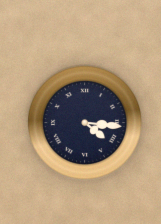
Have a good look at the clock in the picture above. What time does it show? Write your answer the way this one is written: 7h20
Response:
4h16
